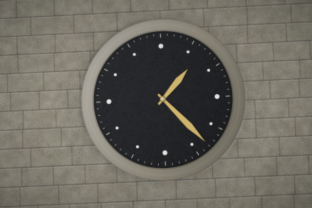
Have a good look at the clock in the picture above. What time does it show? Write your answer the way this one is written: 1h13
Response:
1h23
